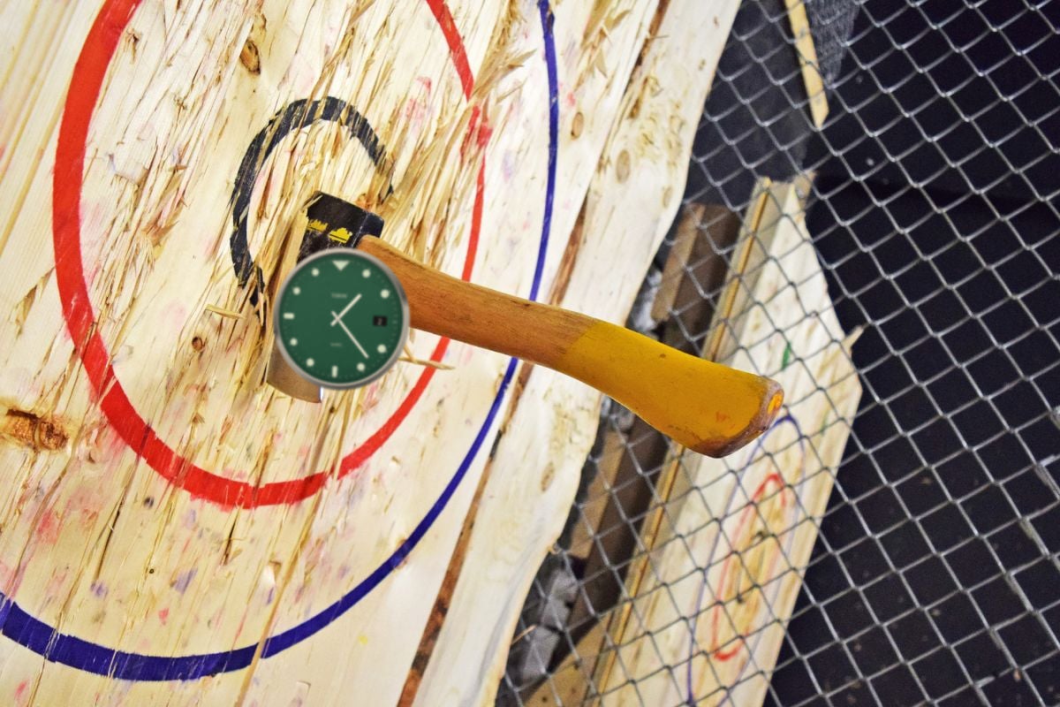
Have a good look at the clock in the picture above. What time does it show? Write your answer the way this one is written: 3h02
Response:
1h23
